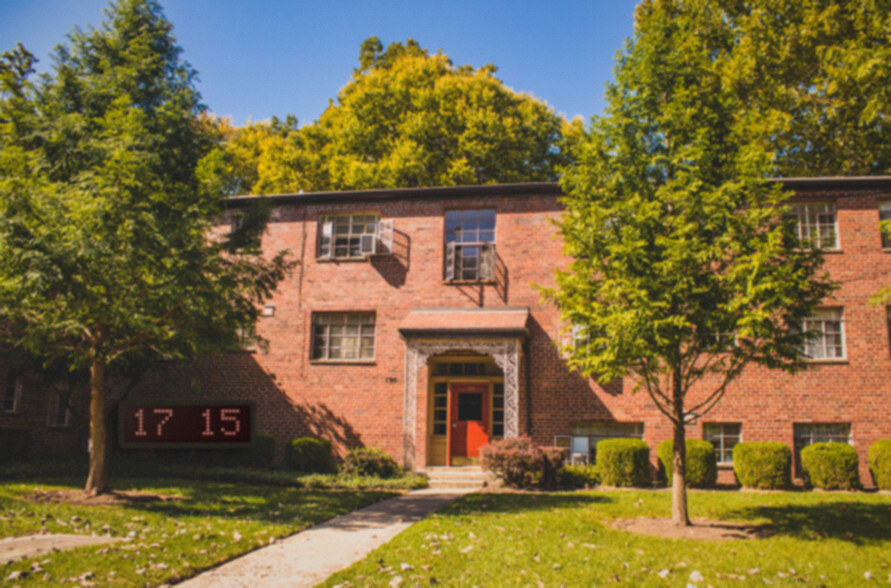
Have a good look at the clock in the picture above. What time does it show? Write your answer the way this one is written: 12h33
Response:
17h15
